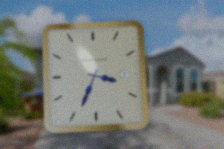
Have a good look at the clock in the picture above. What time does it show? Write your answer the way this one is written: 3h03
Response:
3h34
